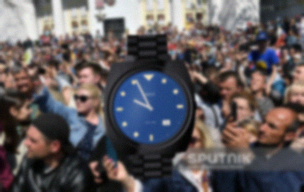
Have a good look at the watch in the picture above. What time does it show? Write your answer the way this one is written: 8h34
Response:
9h56
